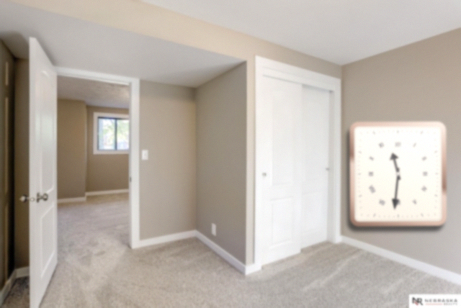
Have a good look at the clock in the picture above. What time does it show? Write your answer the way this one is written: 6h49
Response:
11h31
